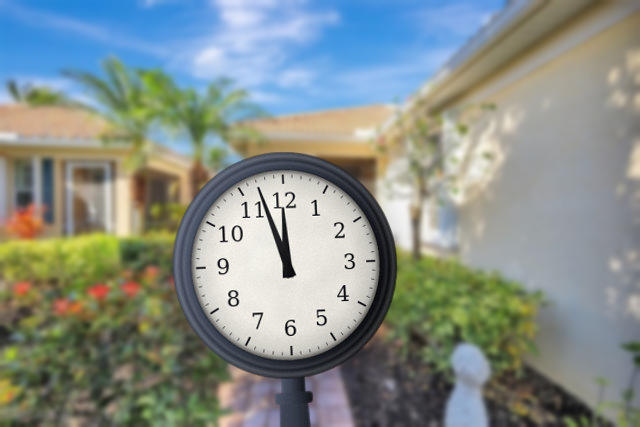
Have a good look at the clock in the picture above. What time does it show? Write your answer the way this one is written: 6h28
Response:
11h57
